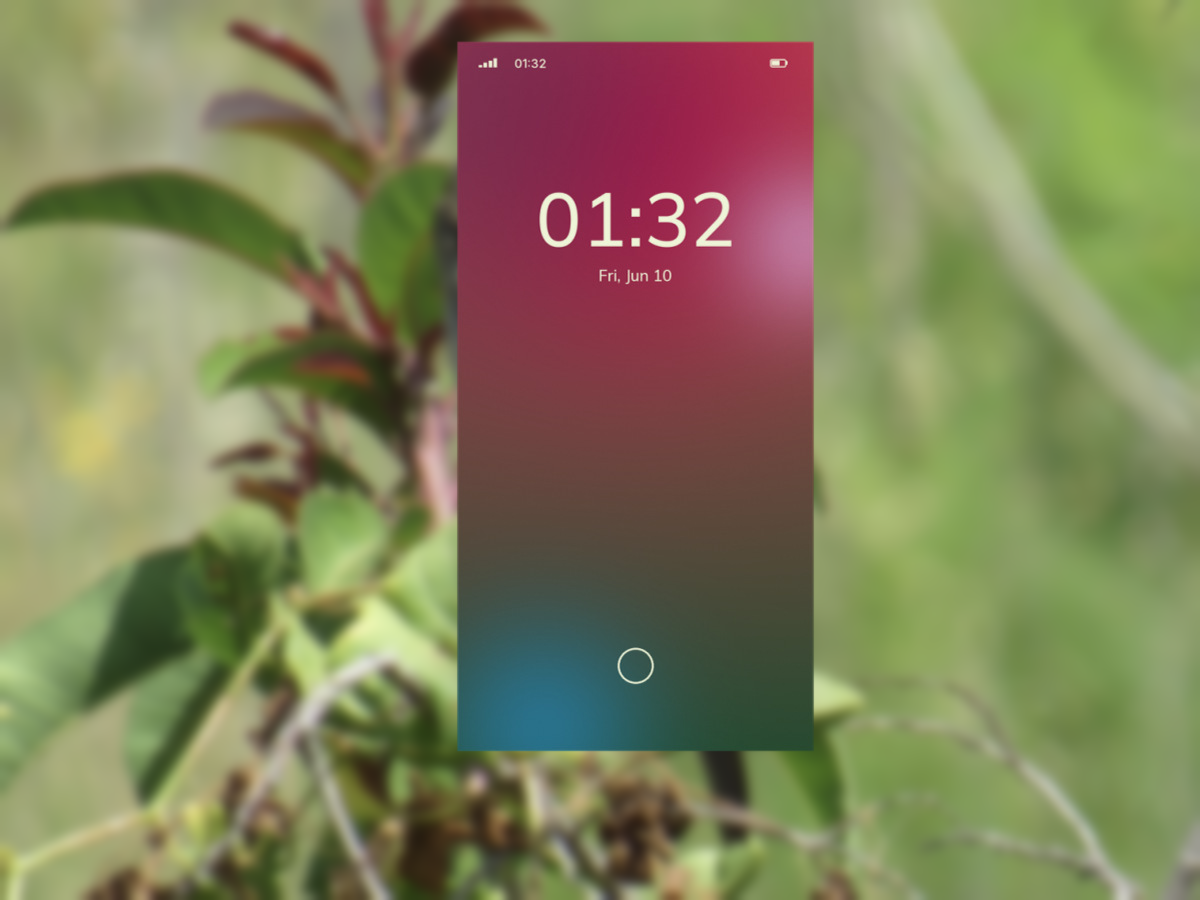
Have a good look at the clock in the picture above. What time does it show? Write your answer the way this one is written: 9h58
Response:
1h32
